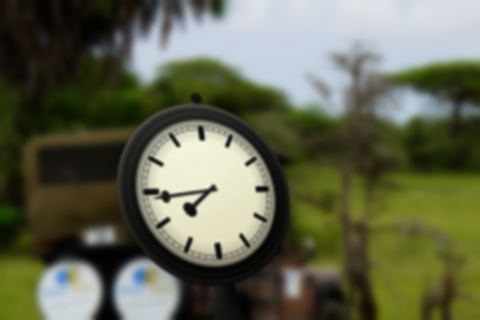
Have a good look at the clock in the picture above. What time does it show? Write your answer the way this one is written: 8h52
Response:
7h44
